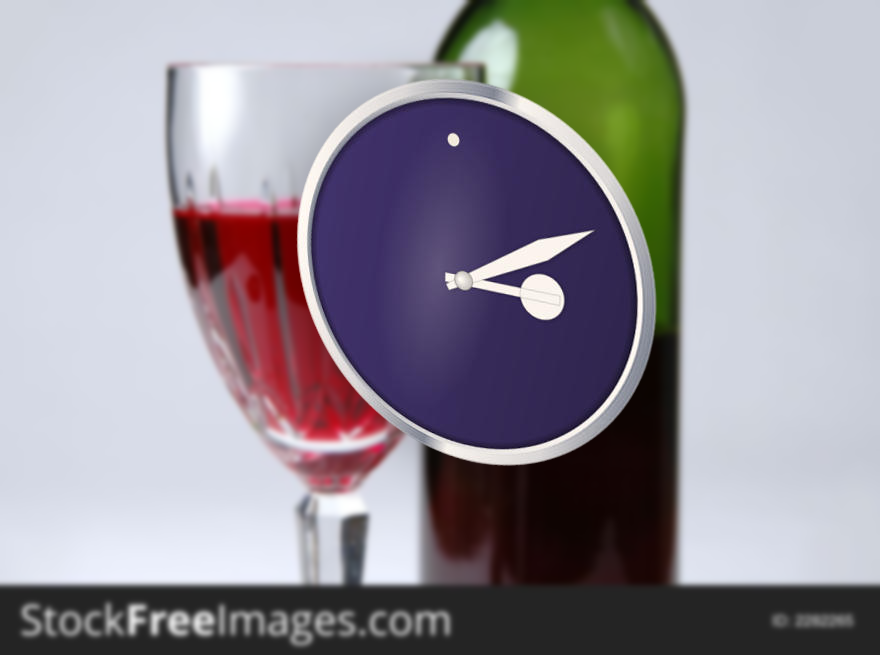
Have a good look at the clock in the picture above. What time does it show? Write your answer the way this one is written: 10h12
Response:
3h11
